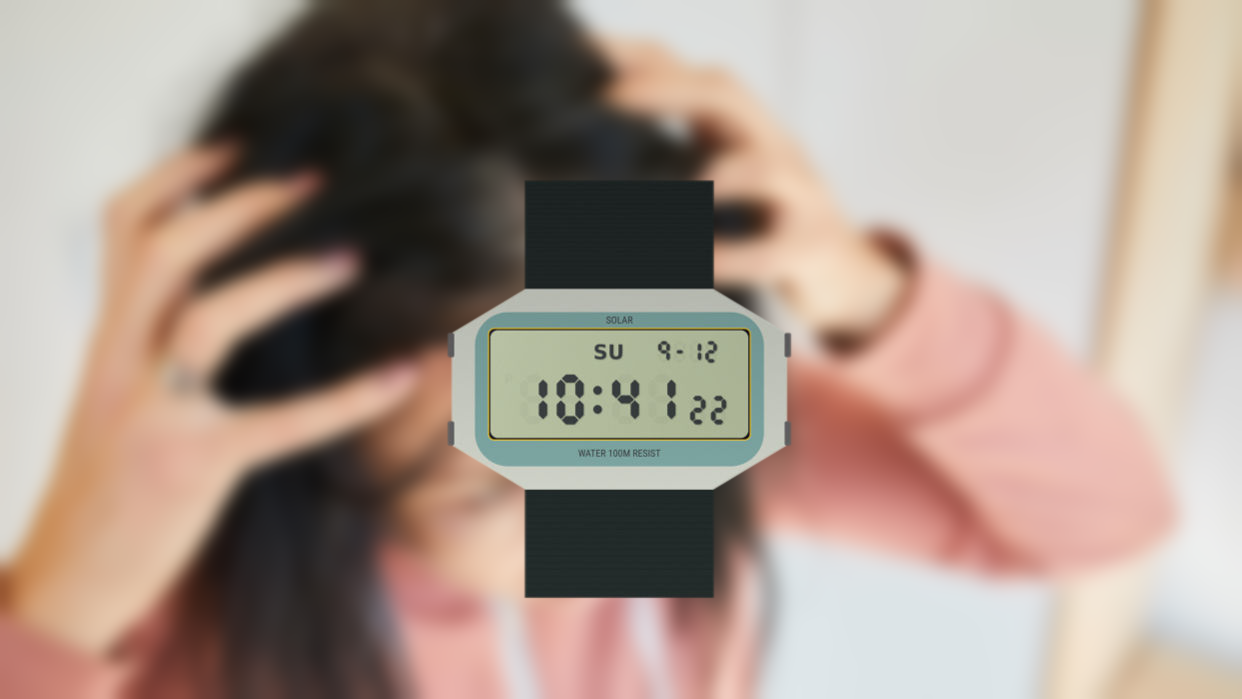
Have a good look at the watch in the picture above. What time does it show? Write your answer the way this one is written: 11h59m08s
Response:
10h41m22s
